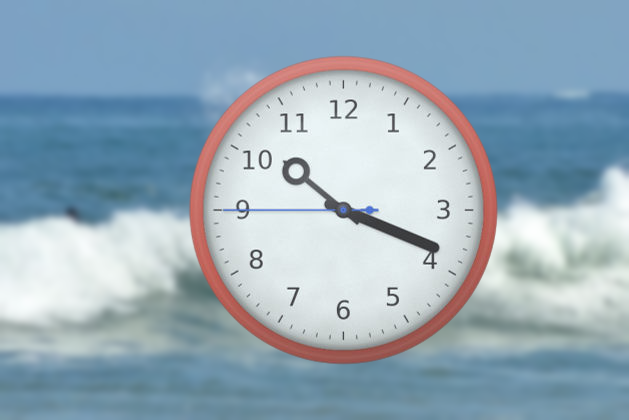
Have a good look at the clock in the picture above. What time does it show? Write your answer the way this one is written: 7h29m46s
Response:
10h18m45s
